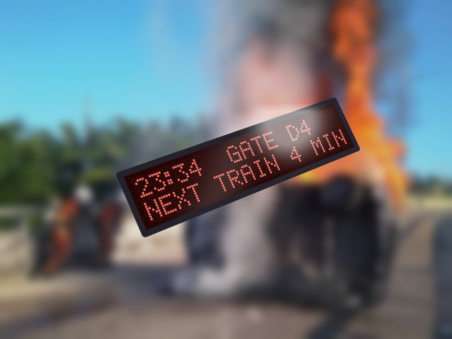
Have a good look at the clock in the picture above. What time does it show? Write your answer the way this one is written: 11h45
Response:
23h34
